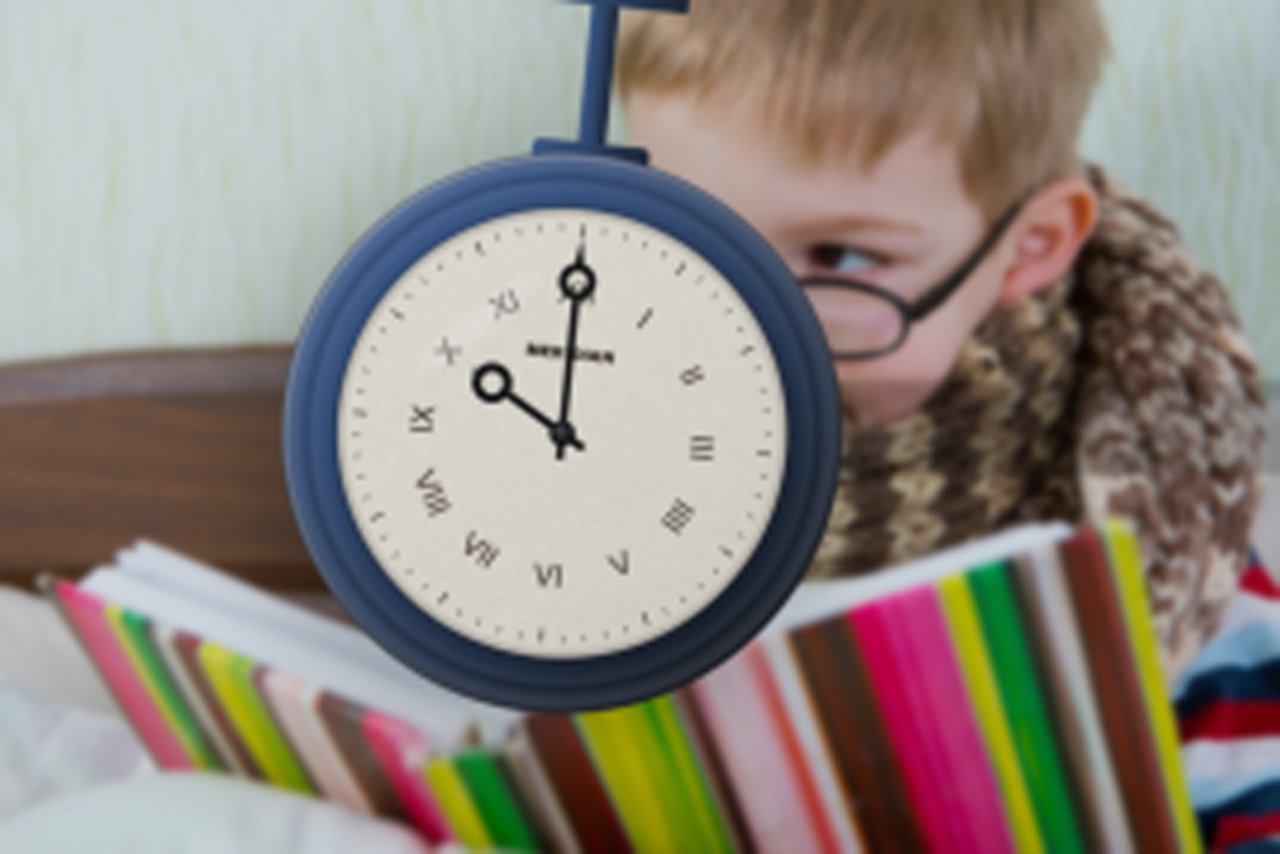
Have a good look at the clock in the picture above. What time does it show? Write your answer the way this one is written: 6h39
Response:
10h00
